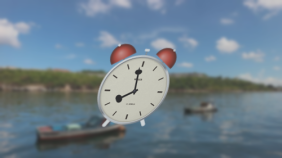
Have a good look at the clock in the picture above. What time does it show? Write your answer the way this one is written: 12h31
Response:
7h59
